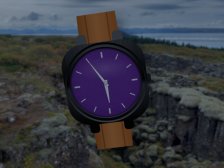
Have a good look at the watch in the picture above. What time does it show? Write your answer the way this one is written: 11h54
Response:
5h55
